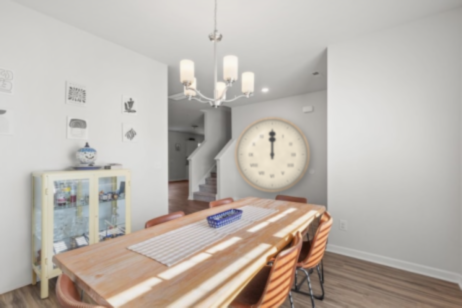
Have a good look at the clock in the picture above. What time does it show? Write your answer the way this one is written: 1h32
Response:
12h00
